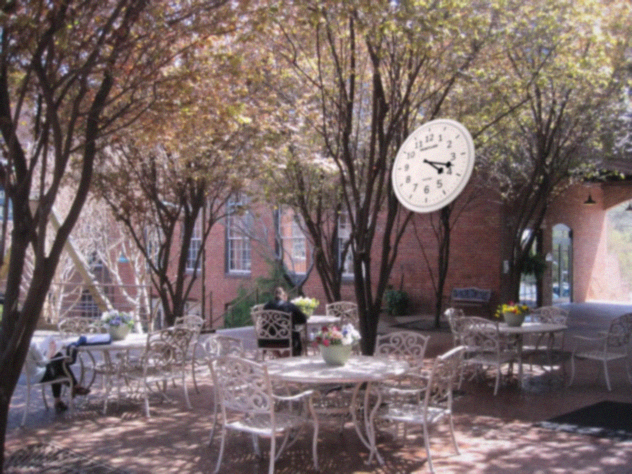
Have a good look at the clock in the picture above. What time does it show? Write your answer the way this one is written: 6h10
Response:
4h18
